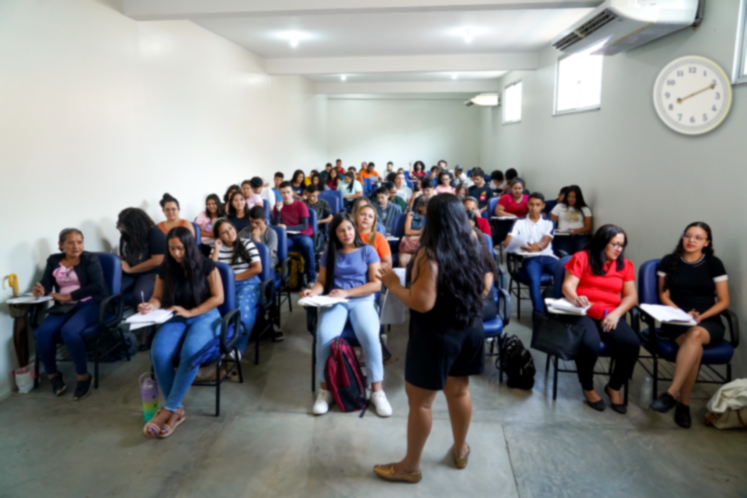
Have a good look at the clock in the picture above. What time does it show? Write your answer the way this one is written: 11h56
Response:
8h11
